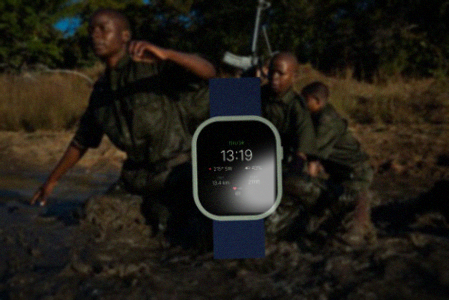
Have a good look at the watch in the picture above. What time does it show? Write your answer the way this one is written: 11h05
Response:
13h19
